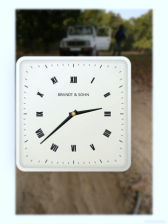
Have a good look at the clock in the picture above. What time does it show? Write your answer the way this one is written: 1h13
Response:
2h38
